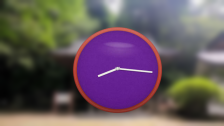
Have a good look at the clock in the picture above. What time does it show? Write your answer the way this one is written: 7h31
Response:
8h16
